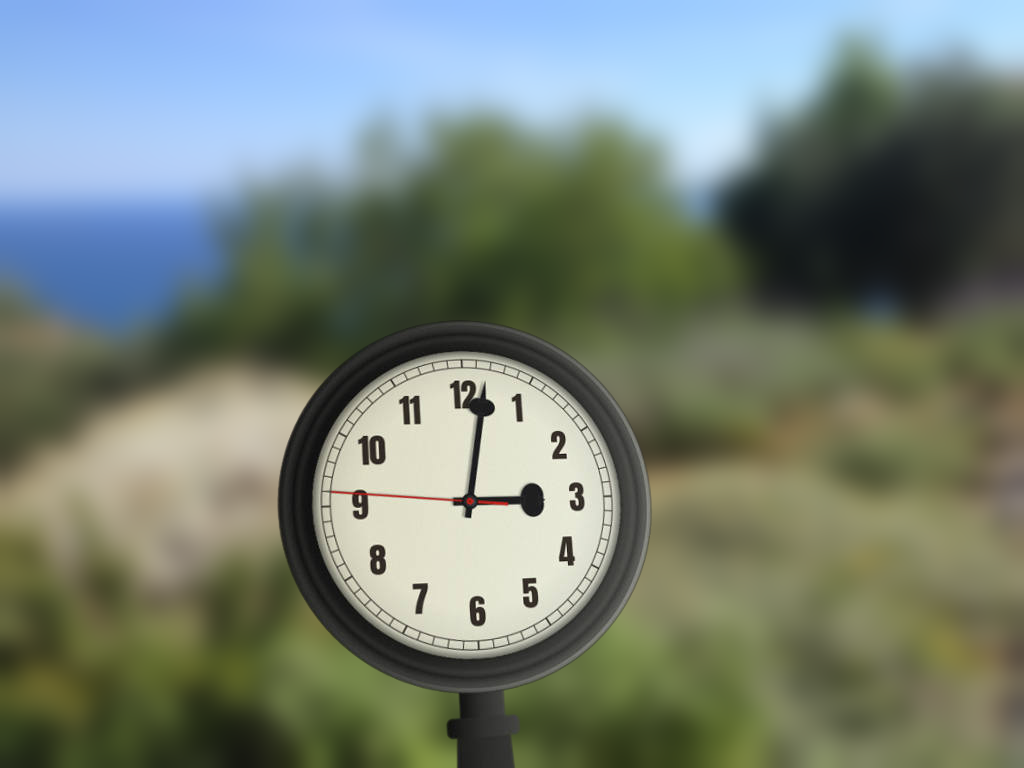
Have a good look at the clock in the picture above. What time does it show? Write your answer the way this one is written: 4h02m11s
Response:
3h01m46s
